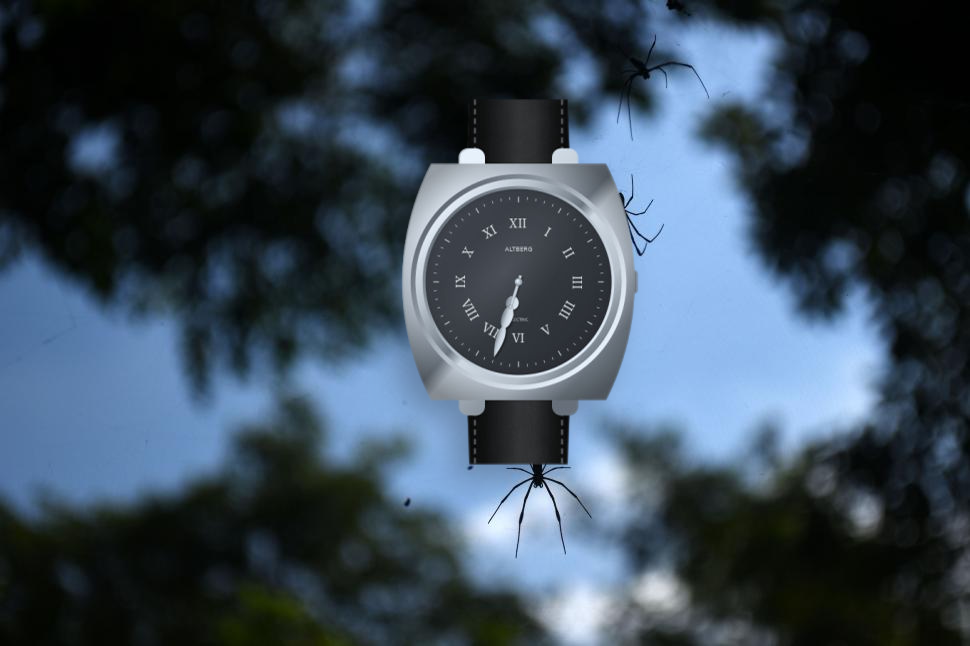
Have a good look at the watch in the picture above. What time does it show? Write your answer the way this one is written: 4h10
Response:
6h33
